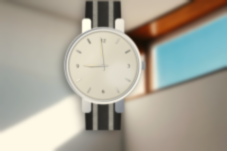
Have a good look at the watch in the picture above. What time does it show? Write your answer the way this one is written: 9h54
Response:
8h59
